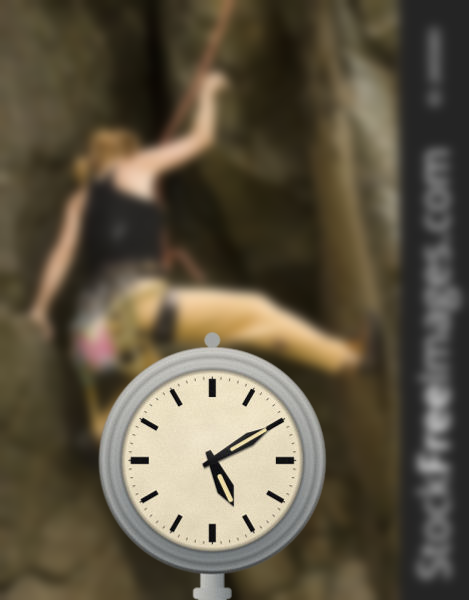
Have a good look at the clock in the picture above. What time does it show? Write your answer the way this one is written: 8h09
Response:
5h10
